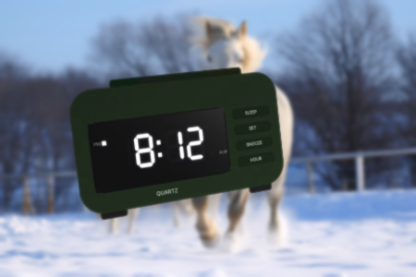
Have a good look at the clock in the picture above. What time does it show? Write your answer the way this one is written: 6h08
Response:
8h12
